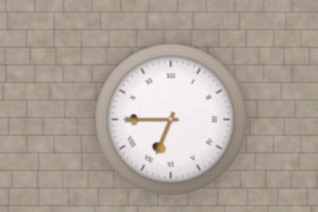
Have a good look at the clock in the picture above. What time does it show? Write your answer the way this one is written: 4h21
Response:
6h45
